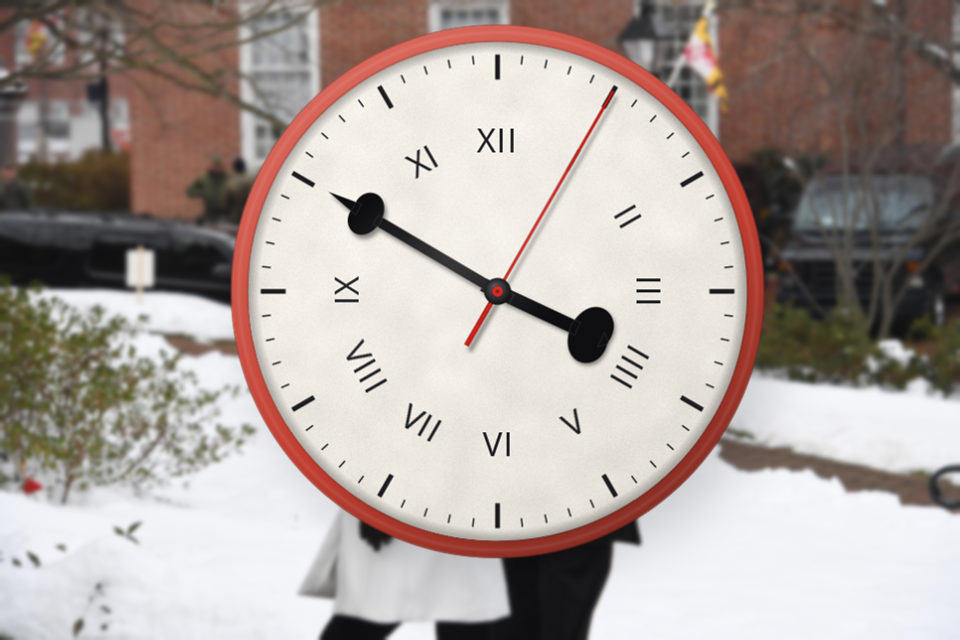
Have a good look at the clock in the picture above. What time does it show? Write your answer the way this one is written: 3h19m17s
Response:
3h50m05s
